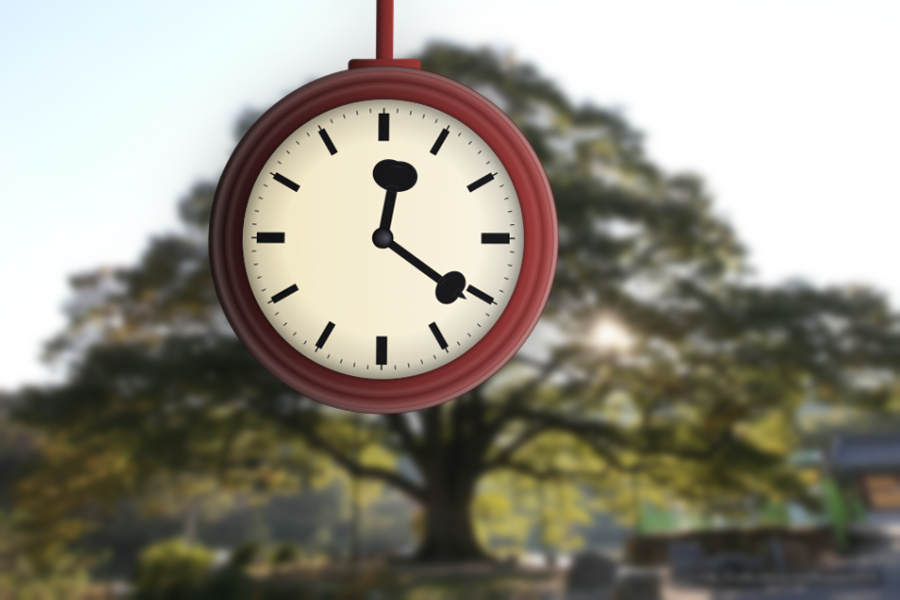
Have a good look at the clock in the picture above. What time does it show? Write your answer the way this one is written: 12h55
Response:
12h21
